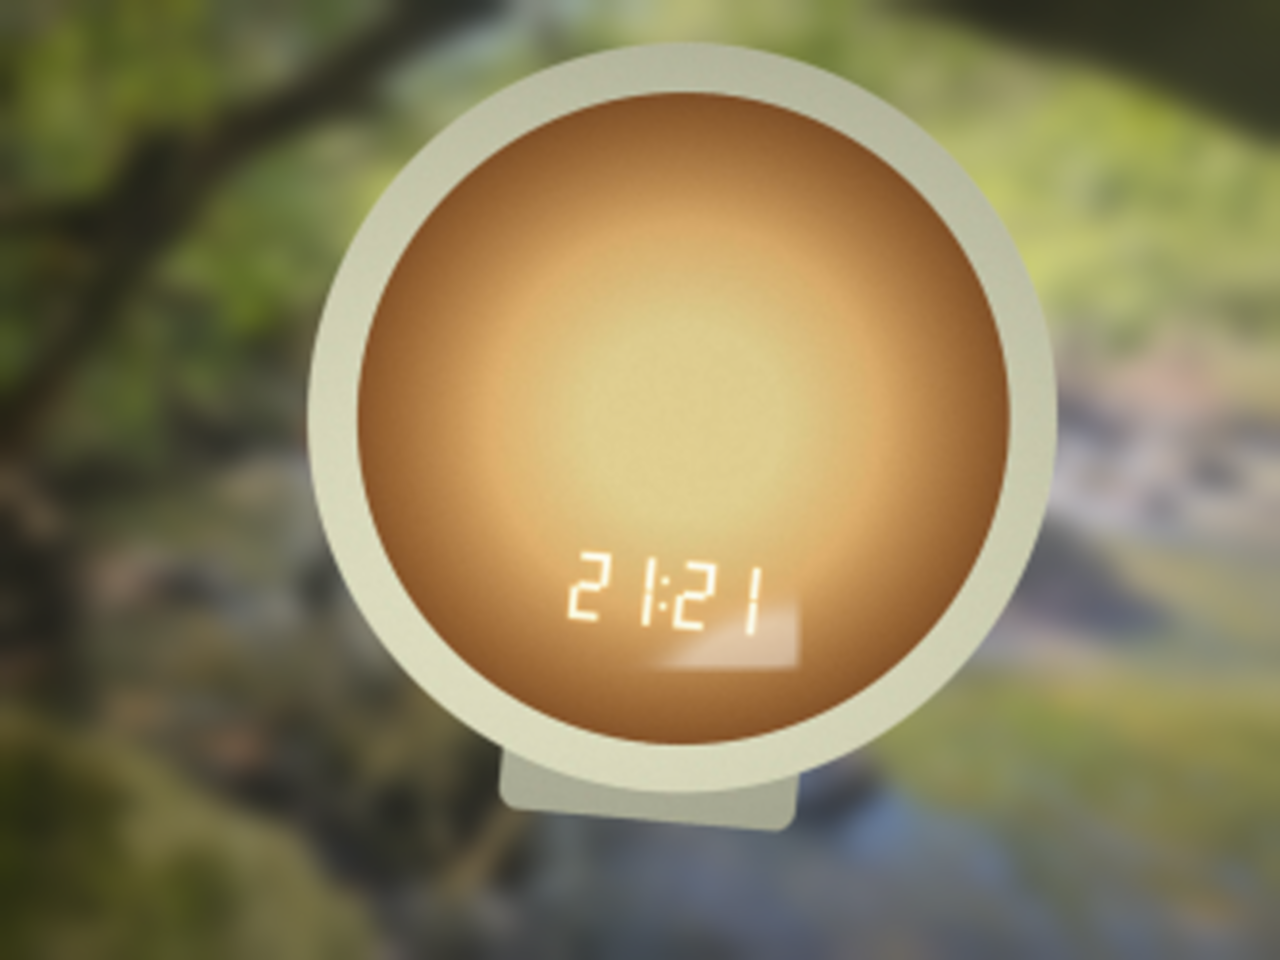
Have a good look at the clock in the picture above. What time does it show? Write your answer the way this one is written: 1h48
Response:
21h21
